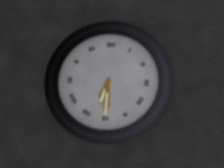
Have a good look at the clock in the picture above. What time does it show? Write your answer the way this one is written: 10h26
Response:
6h30
